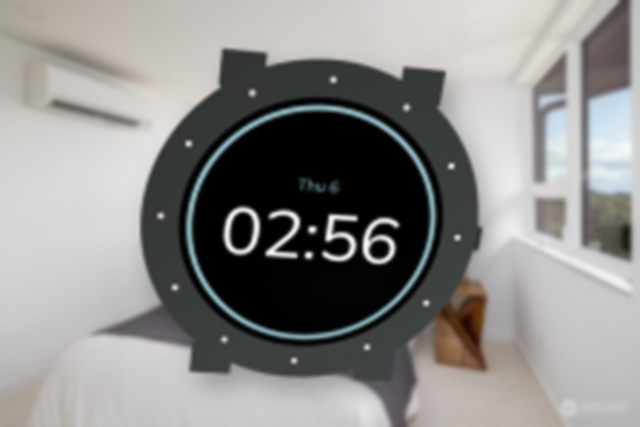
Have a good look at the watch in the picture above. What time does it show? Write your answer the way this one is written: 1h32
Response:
2h56
